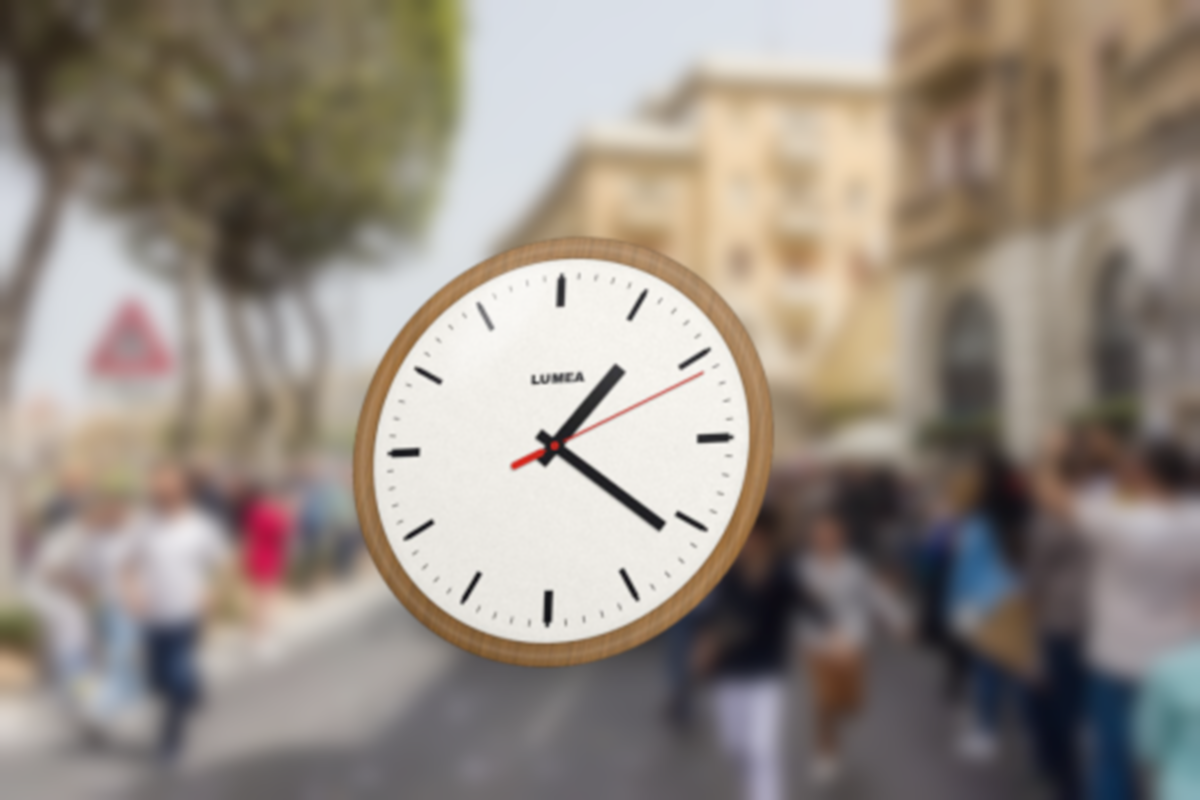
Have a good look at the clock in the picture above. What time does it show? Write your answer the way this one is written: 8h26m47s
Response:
1h21m11s
